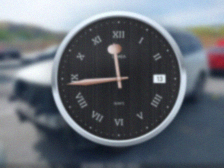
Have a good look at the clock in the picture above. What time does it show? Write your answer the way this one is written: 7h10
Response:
11h44
